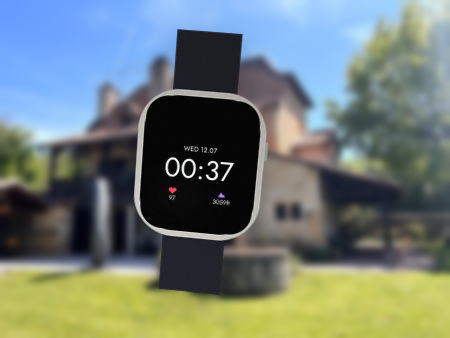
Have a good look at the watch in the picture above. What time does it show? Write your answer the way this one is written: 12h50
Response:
0h37
